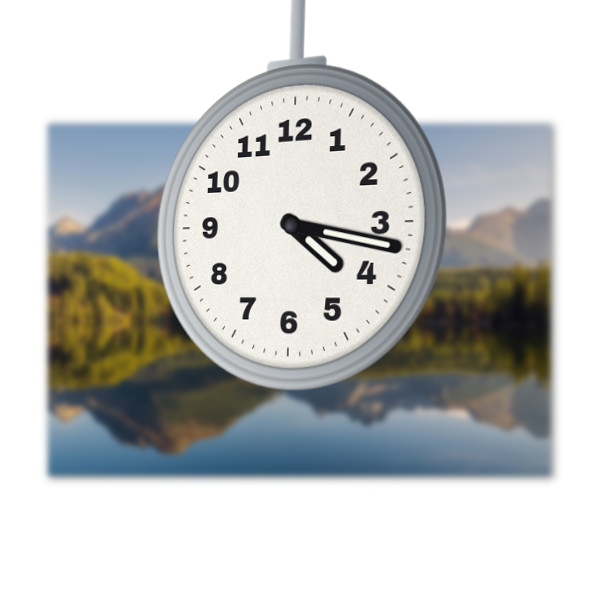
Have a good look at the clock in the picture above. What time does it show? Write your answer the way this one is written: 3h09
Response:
4h17
